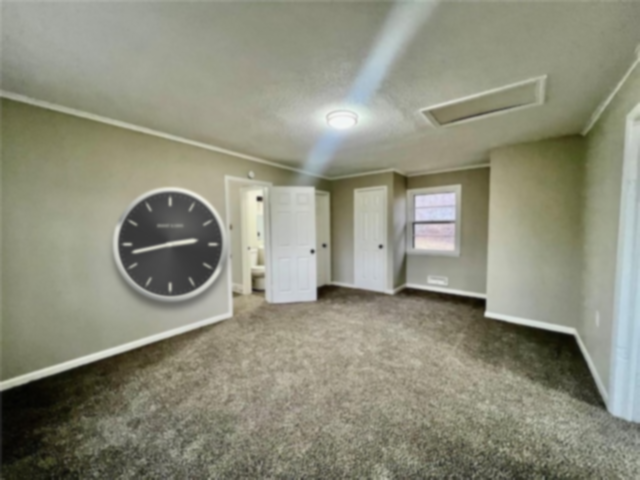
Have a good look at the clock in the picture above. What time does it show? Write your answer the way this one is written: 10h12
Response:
2h43
